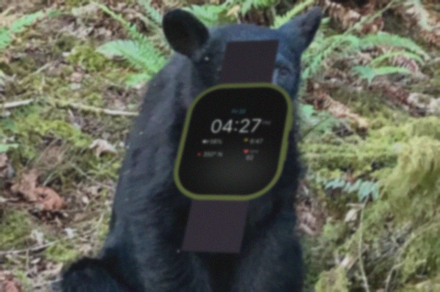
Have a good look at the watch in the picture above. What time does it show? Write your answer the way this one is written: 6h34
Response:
4h27
